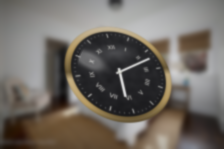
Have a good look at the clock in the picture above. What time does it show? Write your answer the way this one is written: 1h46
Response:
6h12
